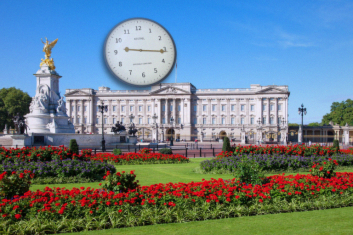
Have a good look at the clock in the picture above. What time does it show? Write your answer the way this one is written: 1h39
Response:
9h16
